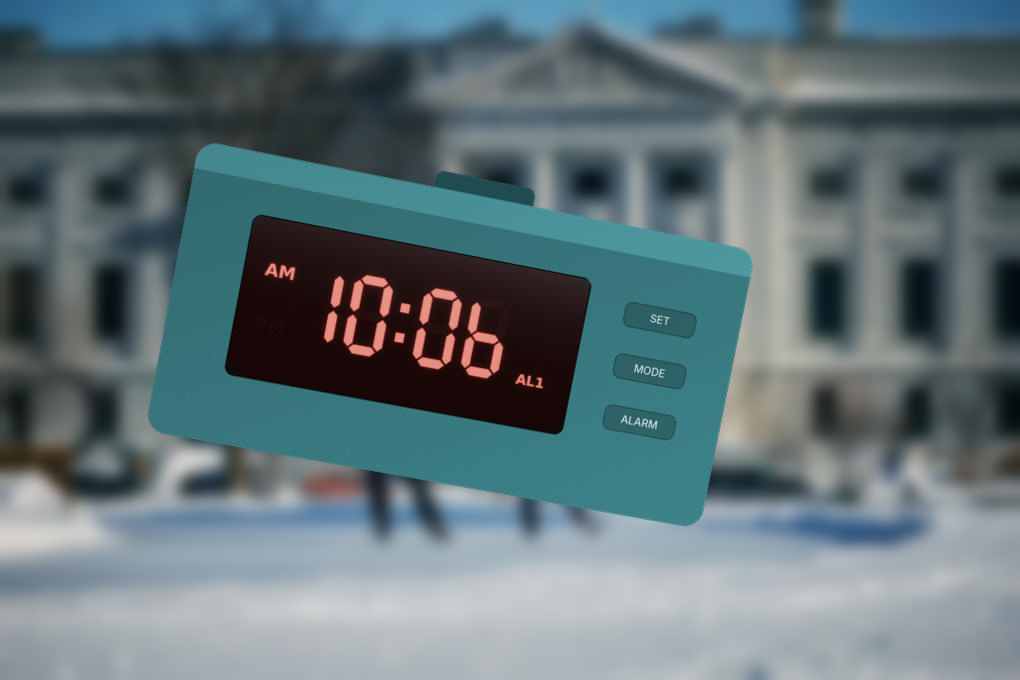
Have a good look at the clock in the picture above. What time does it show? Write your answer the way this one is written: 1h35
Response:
10h06
